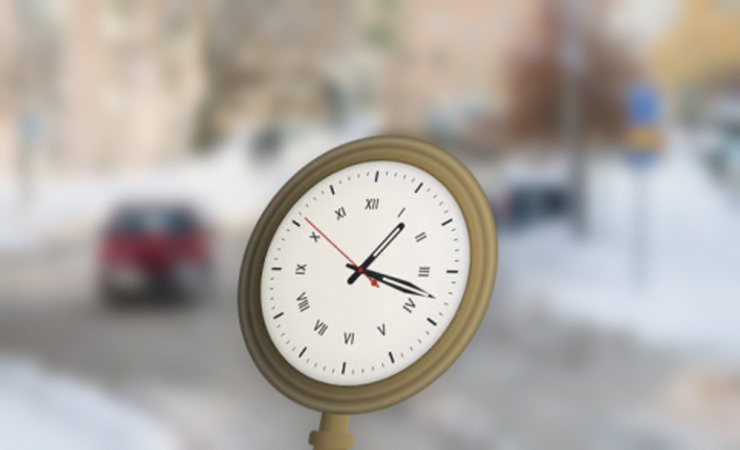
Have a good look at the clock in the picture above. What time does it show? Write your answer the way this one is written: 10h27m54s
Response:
1h17m51s
